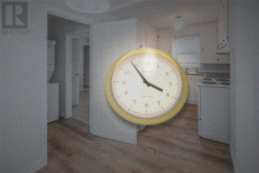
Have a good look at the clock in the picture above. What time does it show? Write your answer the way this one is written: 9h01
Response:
3h54
